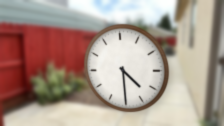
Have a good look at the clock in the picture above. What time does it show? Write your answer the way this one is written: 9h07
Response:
4h30
